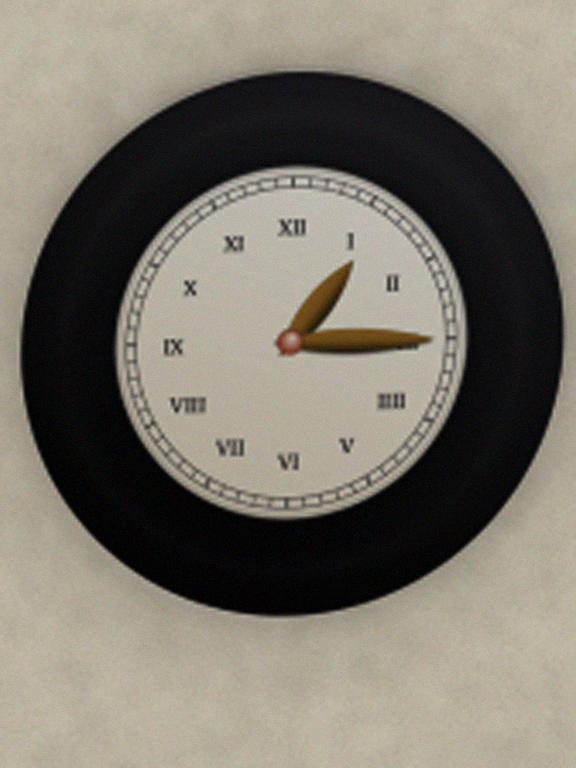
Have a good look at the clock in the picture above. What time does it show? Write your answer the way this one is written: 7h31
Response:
1h15
